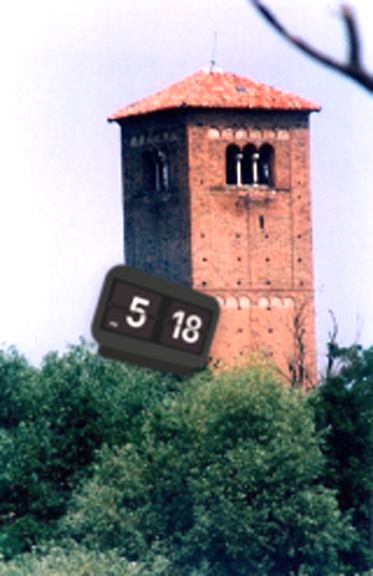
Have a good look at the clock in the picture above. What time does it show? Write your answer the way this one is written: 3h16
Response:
5h18
